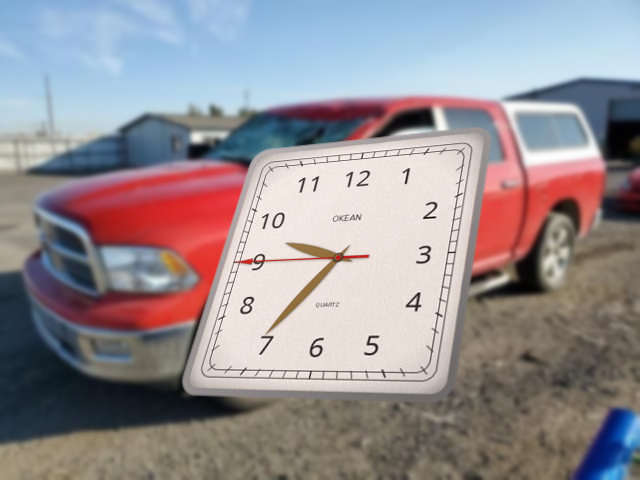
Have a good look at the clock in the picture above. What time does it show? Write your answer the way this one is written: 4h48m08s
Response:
9h35m45s
